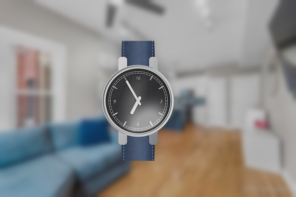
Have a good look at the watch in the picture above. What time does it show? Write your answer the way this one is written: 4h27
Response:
6h55
